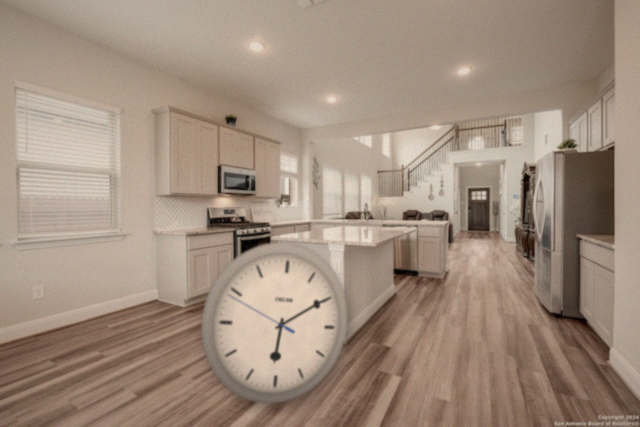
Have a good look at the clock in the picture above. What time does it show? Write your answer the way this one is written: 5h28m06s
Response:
6h09m49s
